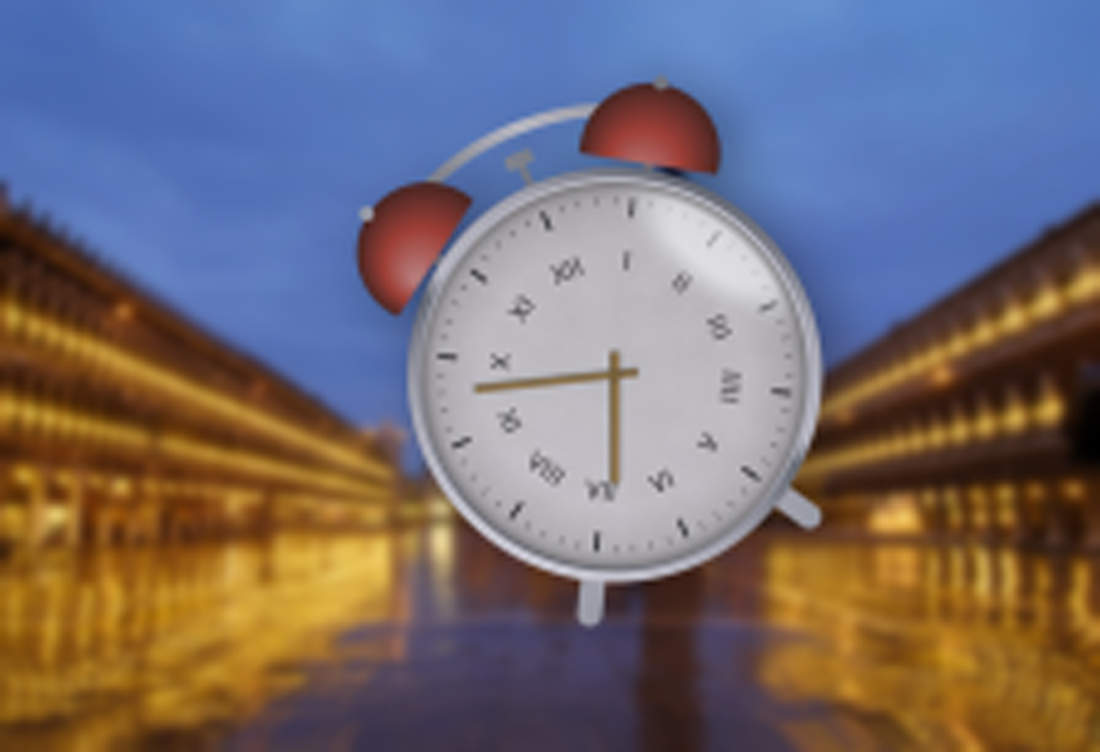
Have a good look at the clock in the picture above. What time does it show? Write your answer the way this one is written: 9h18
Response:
6h48
